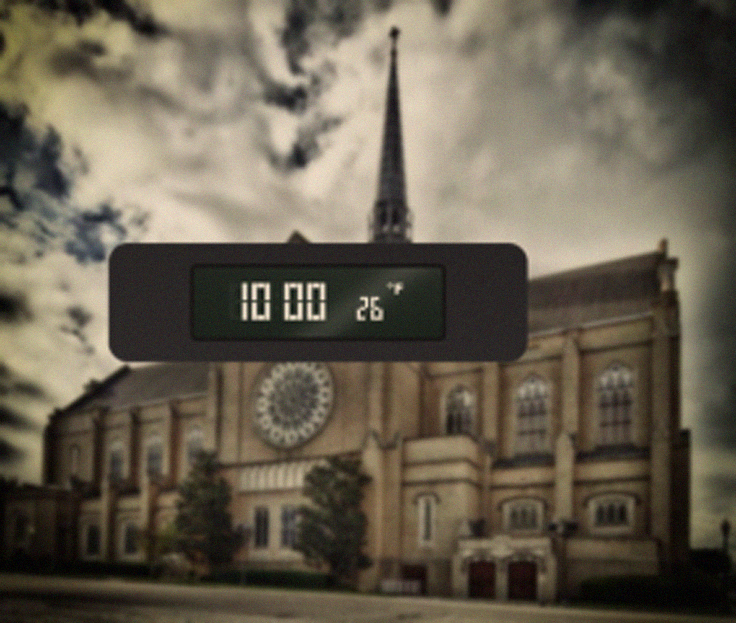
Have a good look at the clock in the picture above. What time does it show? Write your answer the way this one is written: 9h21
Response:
10h00
